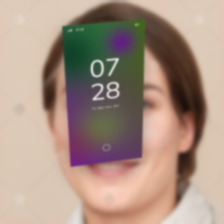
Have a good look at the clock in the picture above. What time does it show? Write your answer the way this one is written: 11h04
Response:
7h28
